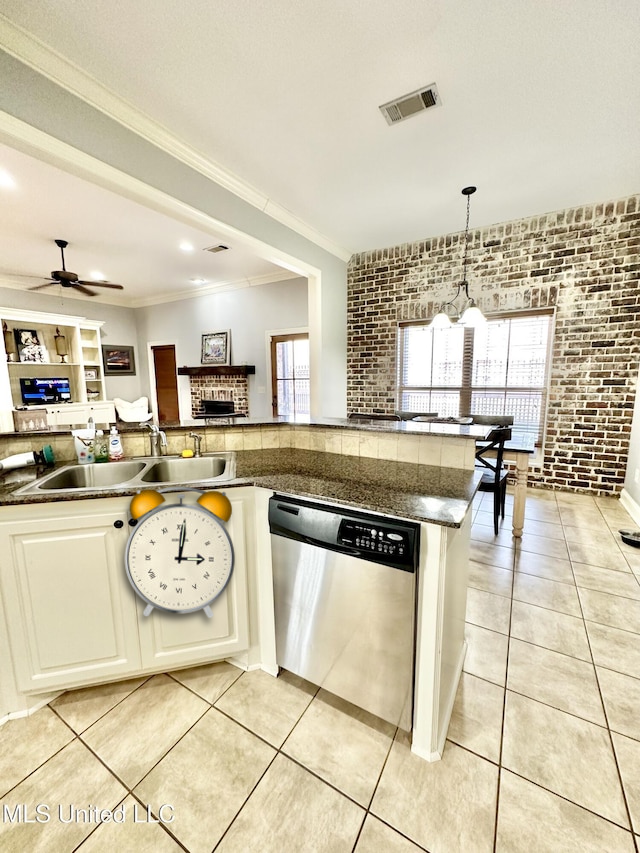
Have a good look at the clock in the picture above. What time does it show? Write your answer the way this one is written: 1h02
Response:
3h01
